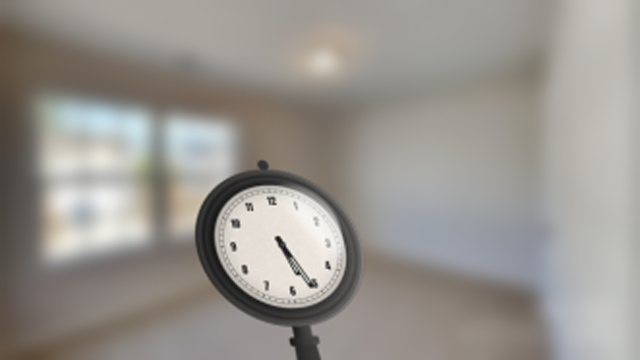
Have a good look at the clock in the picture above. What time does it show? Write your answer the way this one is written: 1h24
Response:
5h26
